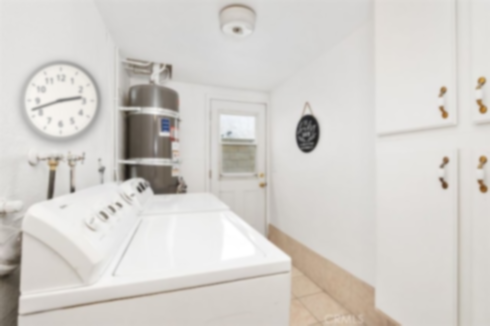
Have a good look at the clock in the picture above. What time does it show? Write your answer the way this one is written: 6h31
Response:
2h42
